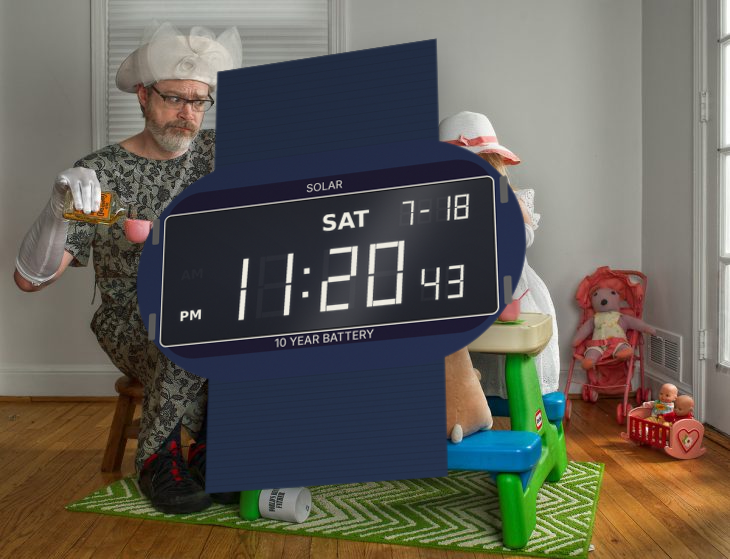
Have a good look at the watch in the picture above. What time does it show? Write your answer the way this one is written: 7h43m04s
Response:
11h20m43s
